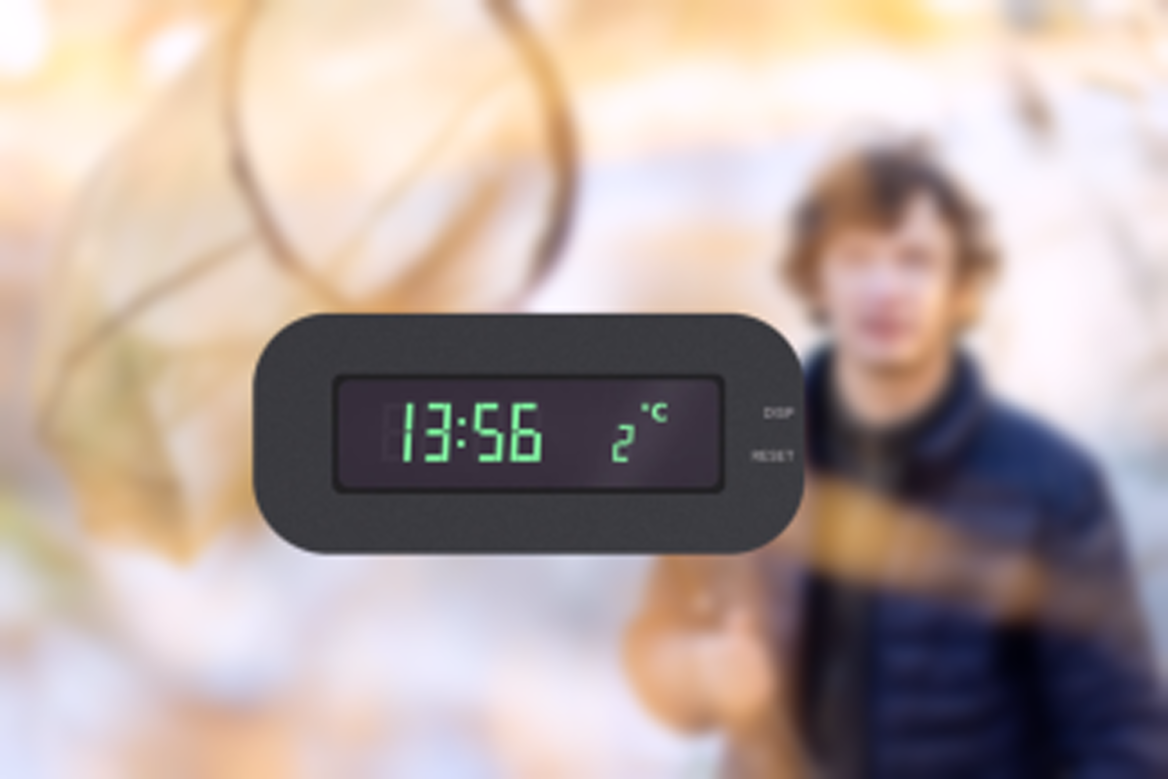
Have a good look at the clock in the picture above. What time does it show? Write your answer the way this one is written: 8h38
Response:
13h56
